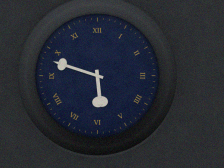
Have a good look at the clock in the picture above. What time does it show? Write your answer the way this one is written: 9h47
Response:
5h48
